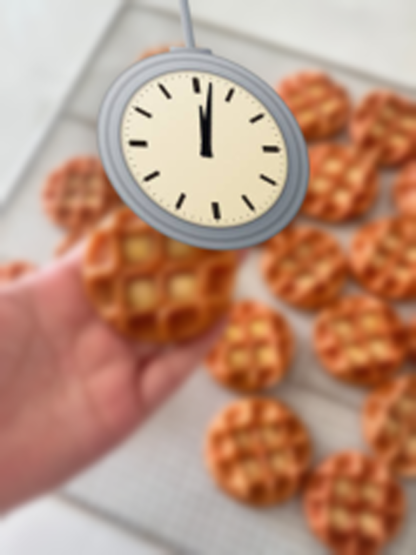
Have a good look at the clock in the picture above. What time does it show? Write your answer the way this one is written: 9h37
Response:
12h02
